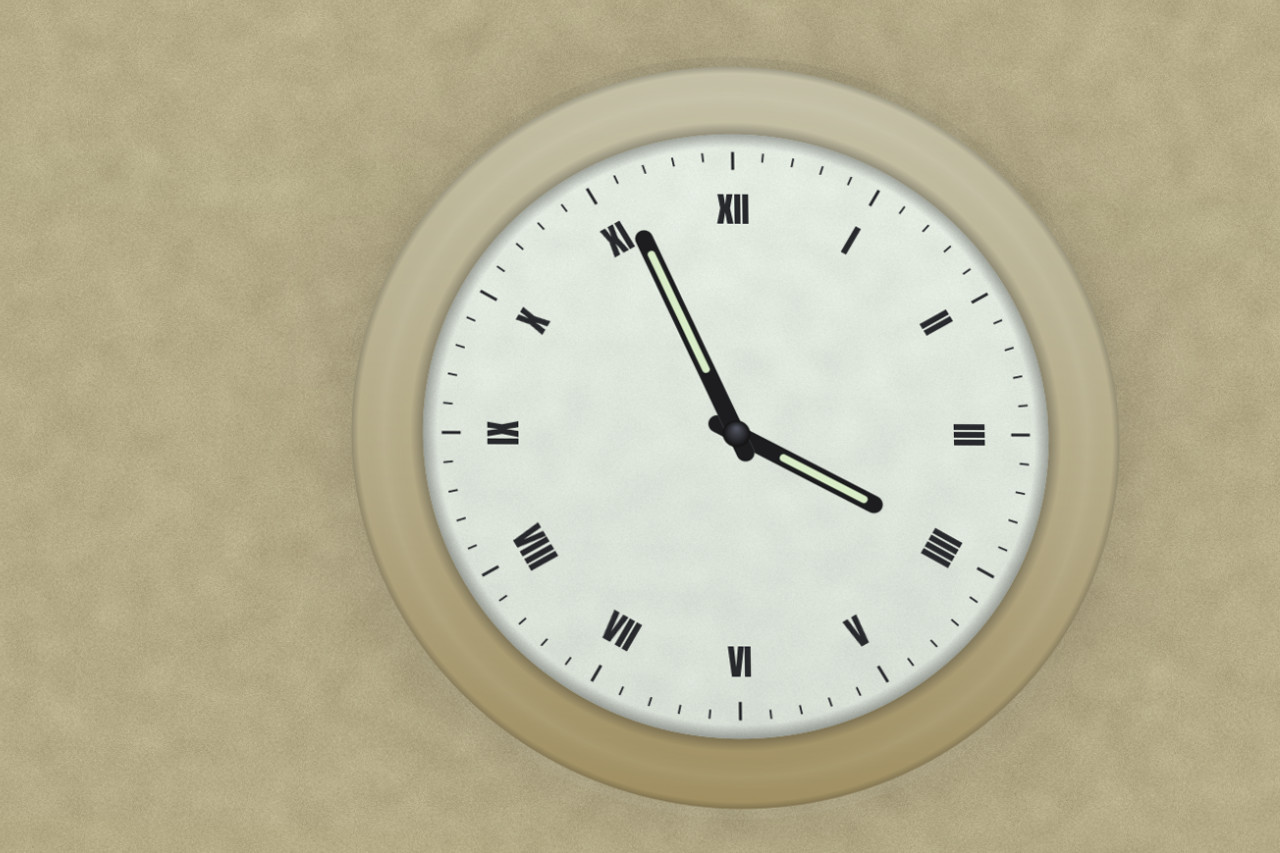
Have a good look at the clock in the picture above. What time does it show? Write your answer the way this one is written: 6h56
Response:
3h56
